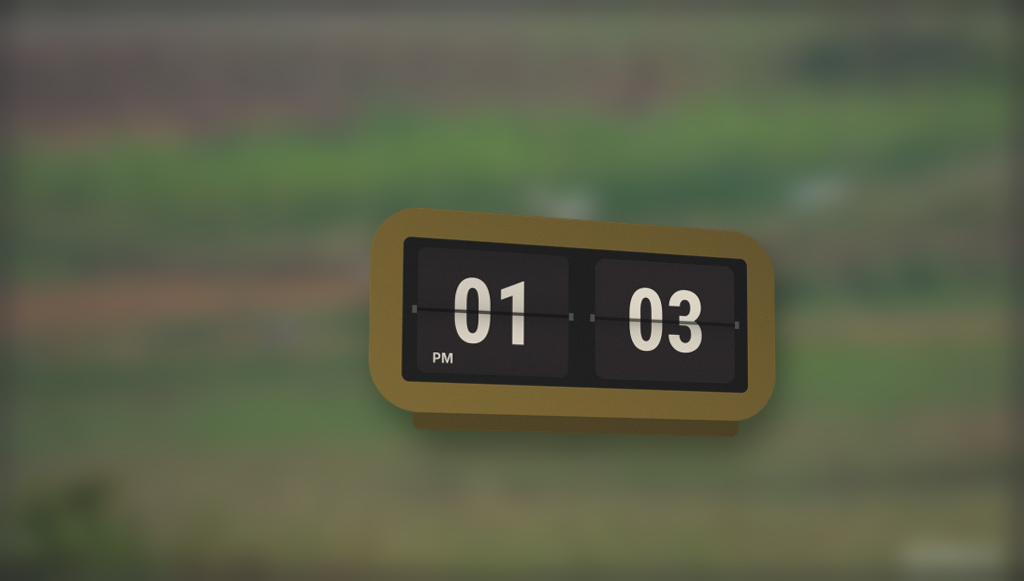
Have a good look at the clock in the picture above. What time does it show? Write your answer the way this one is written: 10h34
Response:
1h03
